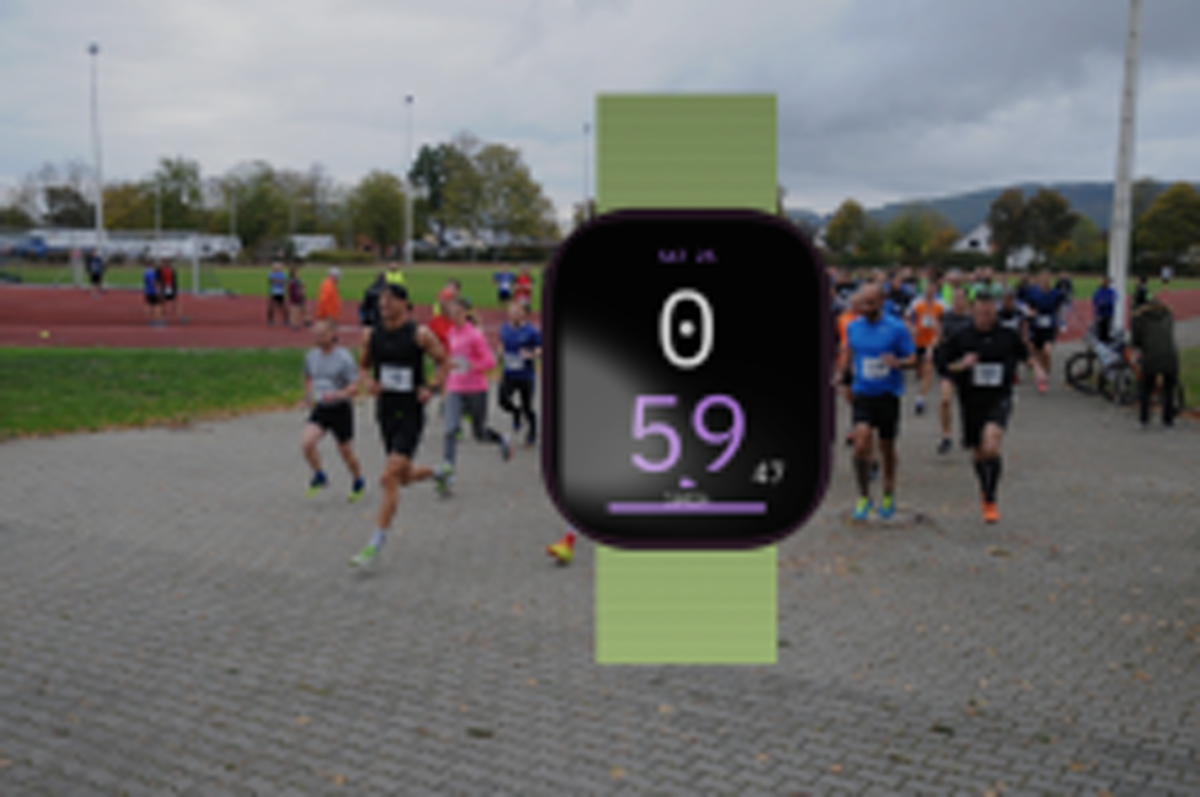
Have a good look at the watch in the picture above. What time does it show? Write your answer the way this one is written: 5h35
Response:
0h59
